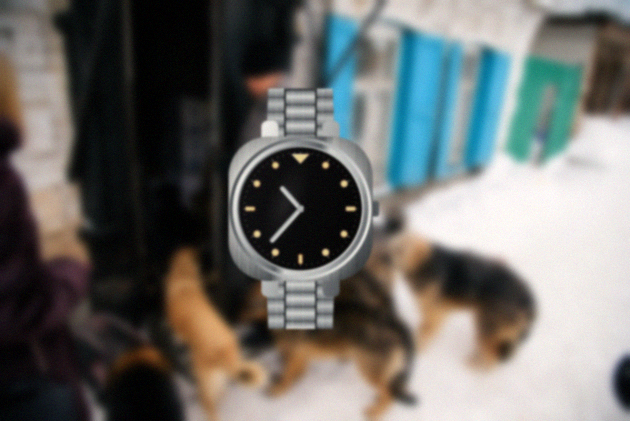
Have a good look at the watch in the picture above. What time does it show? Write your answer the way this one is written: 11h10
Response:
10h37
